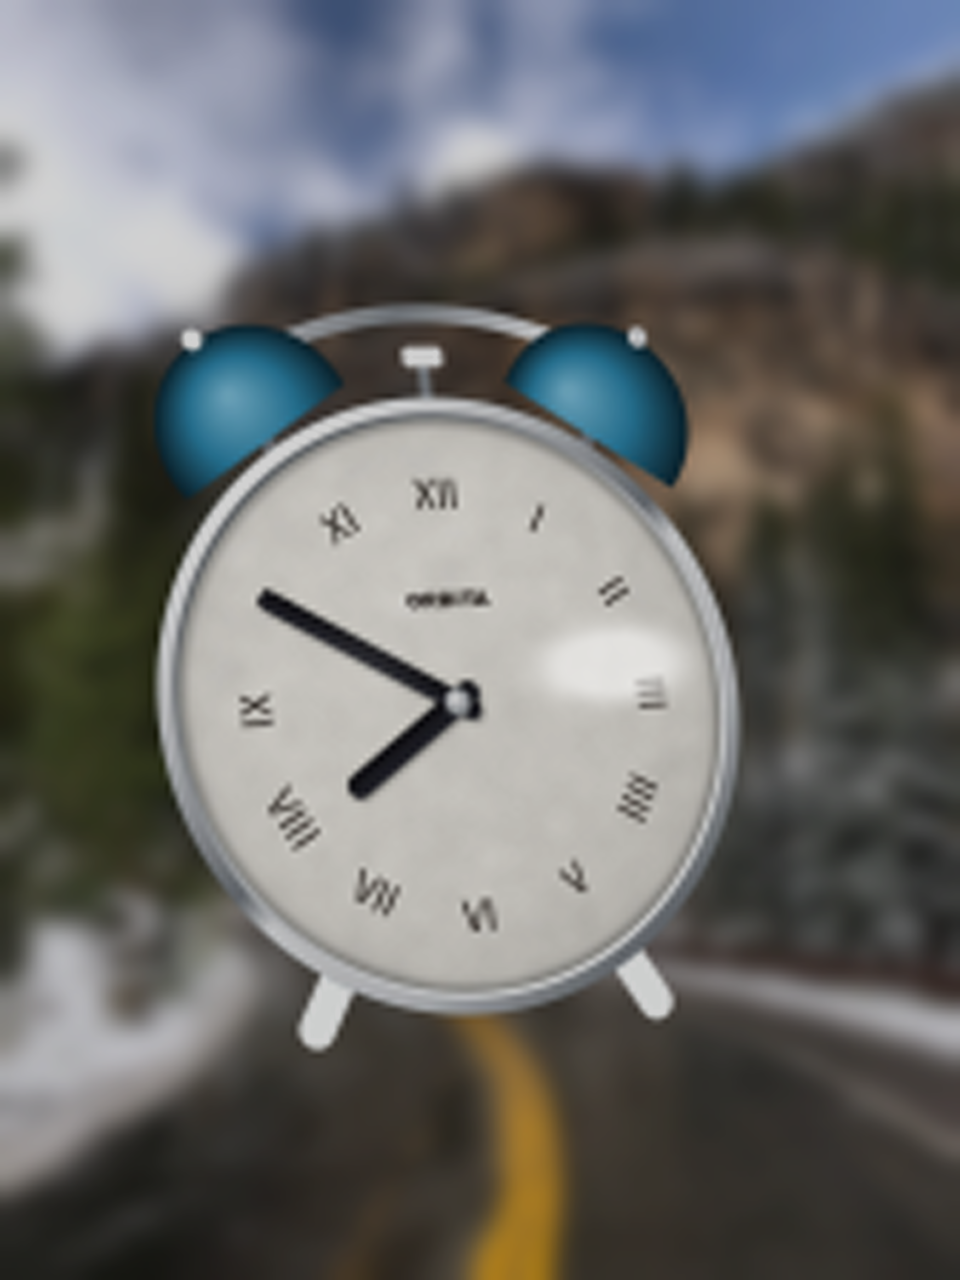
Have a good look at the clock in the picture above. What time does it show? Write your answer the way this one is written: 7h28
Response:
7h50
